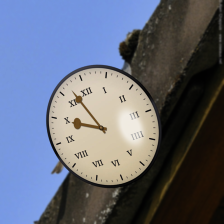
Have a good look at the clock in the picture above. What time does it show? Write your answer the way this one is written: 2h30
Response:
9h57
